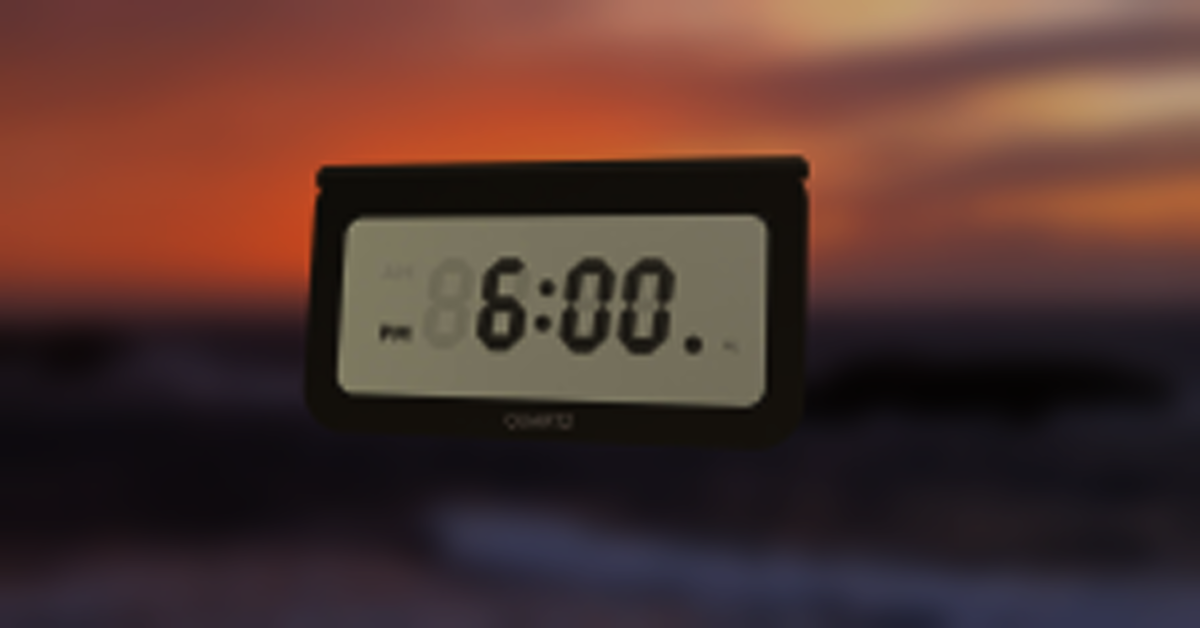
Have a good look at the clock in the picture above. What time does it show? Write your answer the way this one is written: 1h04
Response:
6h00
